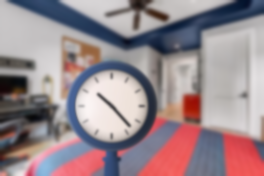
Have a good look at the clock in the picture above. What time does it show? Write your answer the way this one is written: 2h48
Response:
10h23
